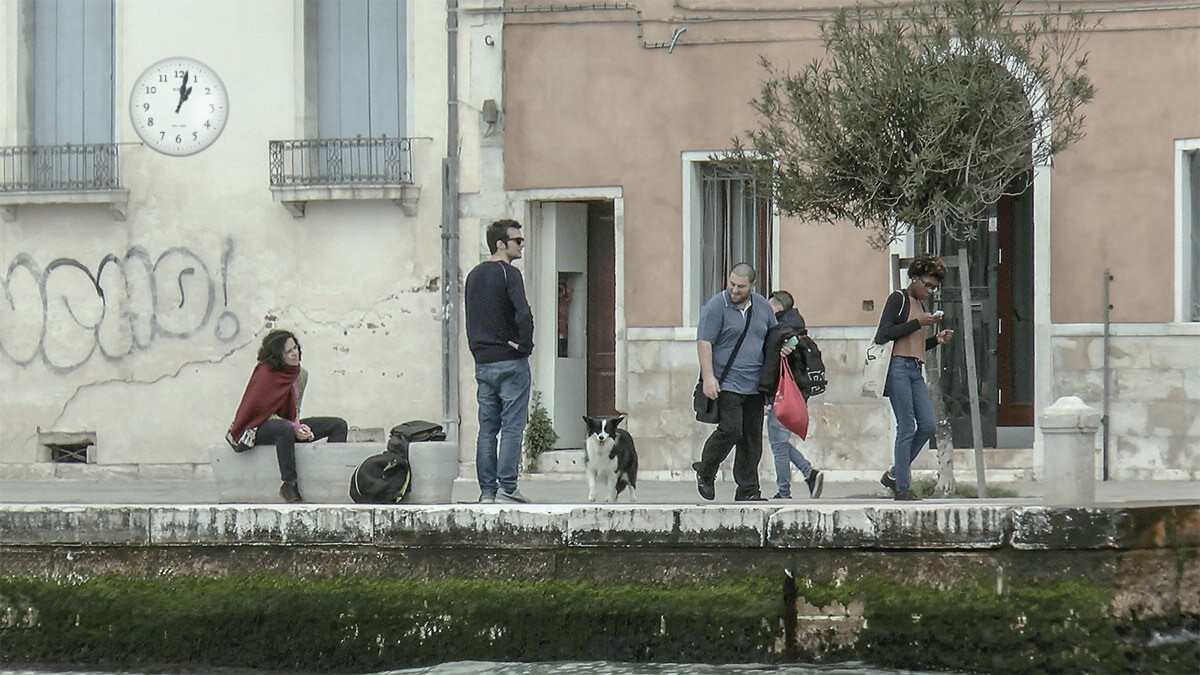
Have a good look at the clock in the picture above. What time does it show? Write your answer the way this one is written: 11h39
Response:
1h02
